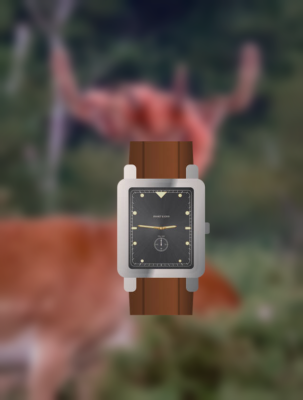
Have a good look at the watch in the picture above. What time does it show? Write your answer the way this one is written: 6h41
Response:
2h46
